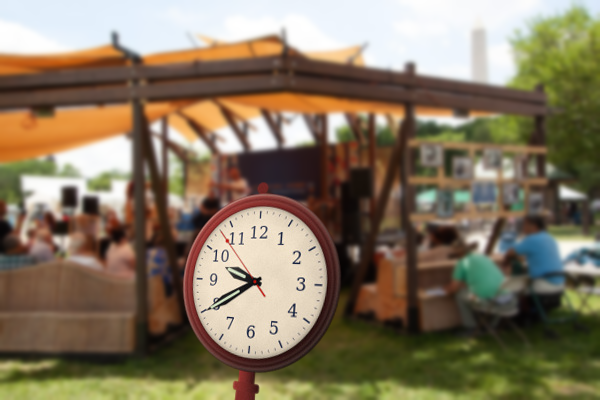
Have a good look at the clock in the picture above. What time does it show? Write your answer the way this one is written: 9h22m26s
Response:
9h39m53s
